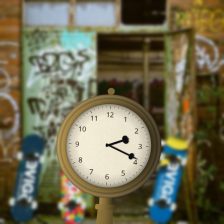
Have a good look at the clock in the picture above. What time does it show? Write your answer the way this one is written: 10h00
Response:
2h19
